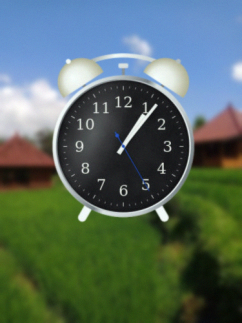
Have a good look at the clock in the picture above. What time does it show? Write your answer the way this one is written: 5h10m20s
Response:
1h06m25s
